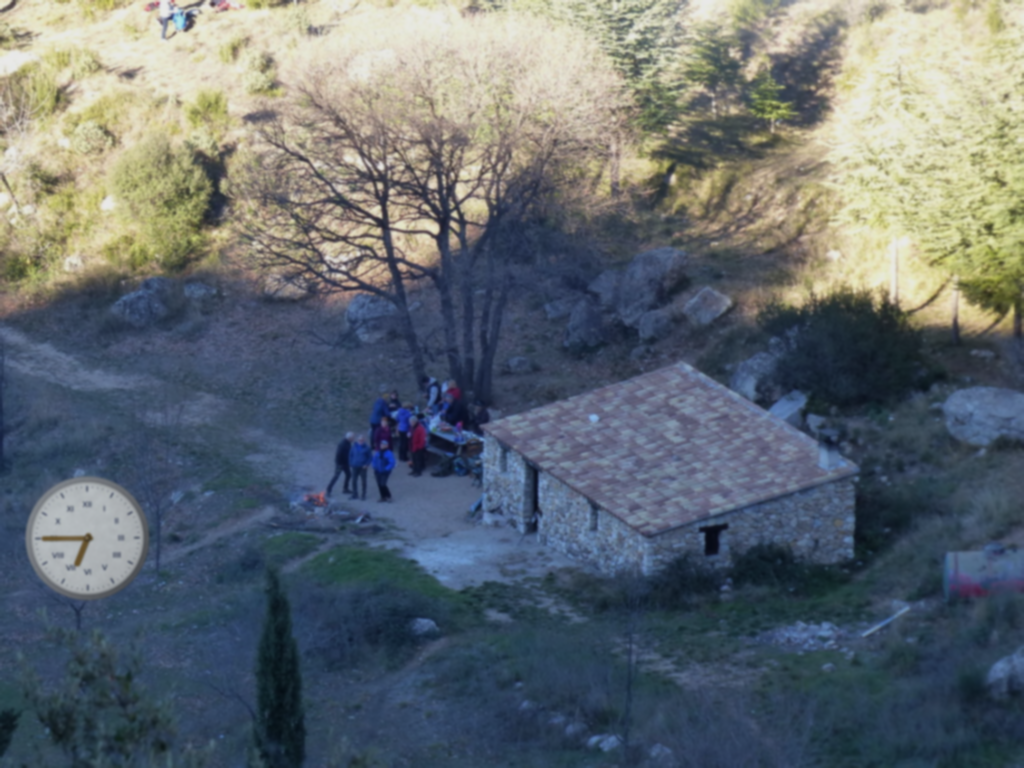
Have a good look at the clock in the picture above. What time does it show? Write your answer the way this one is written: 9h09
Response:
6h45
